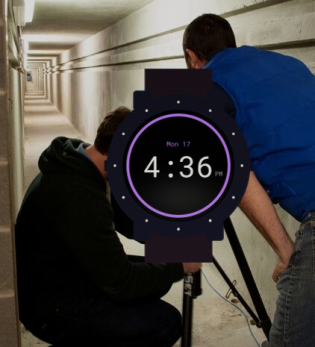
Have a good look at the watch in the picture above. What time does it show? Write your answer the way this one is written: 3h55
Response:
4h36
